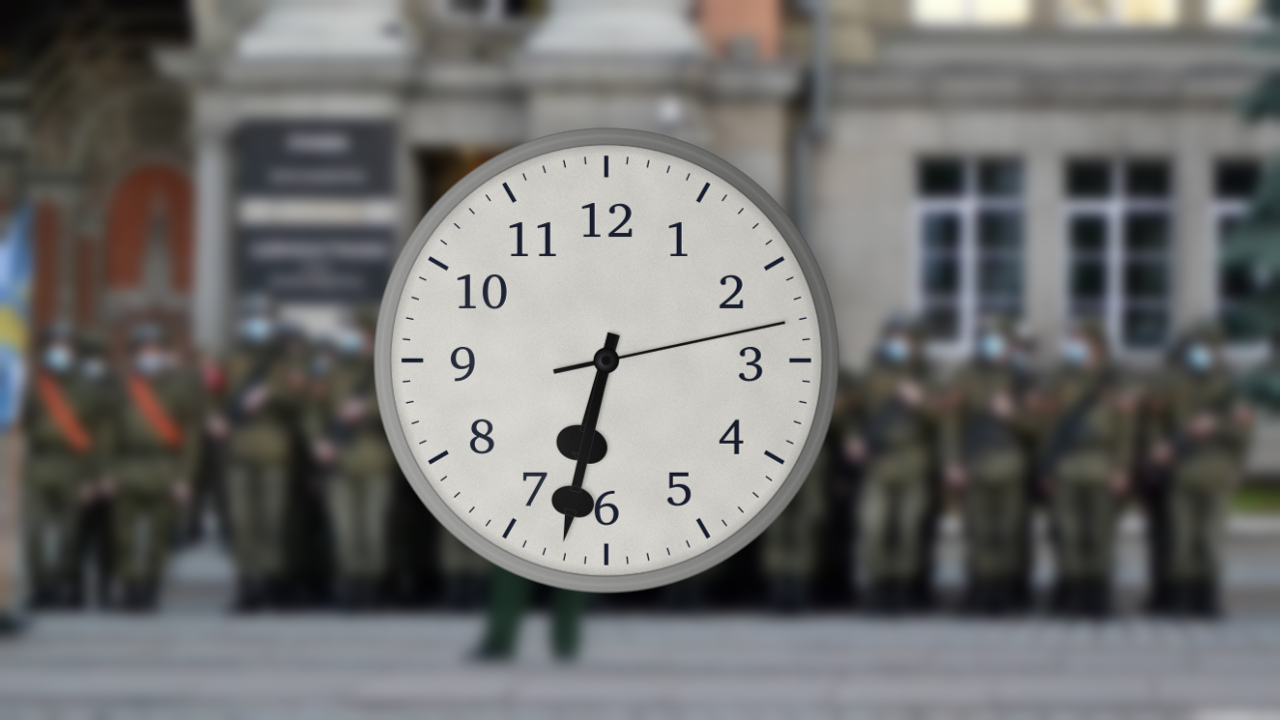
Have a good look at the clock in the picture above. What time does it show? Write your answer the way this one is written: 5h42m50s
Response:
6h32m13s
